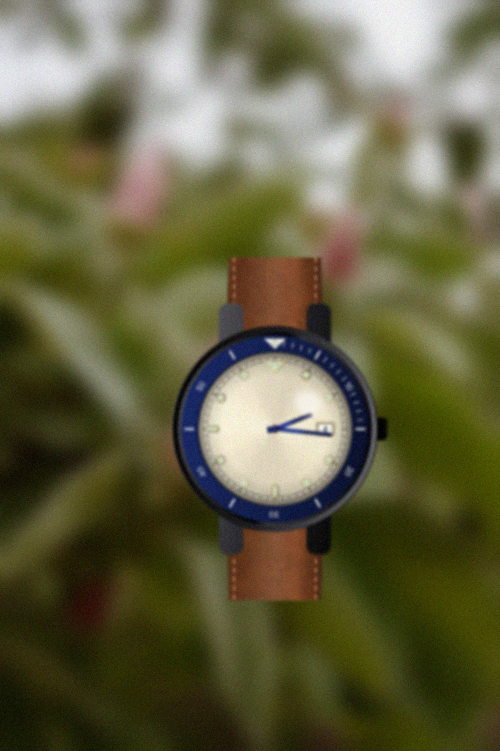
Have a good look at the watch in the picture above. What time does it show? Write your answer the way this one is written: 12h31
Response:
2h16
